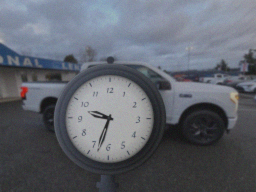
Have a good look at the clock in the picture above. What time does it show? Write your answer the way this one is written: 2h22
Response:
9h33
